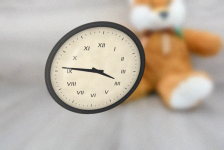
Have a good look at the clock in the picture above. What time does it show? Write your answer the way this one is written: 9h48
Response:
3h46
